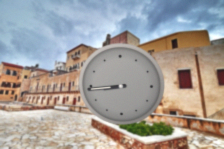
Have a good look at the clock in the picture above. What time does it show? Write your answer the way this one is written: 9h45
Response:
8h44
